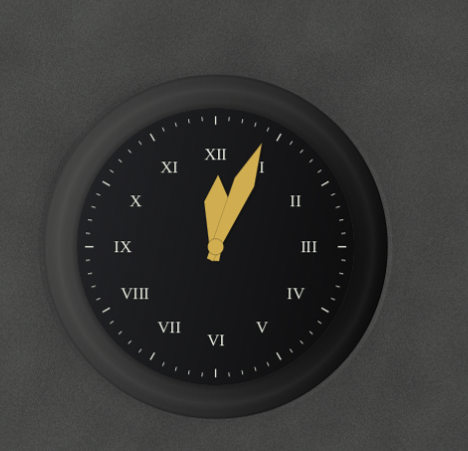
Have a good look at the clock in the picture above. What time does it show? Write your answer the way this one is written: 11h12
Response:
12h04
